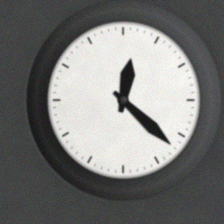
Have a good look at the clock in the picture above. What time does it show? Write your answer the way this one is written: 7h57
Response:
12h22
